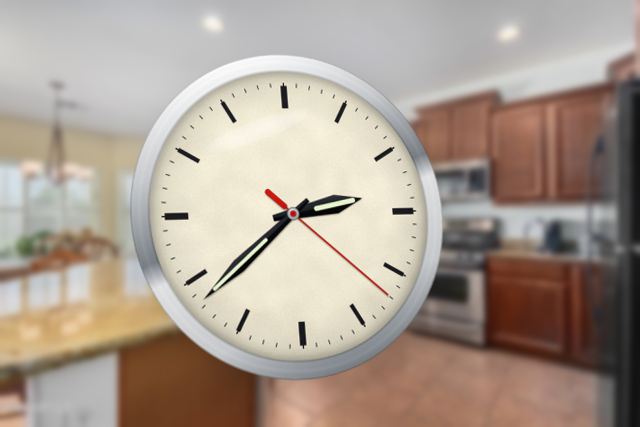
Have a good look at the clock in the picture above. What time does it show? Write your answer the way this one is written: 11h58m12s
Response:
2h38m22s
